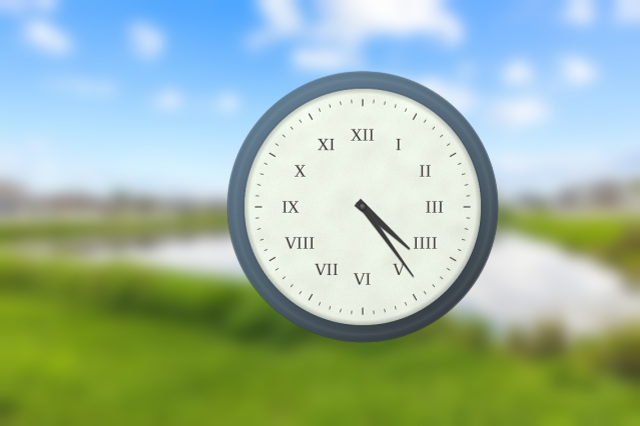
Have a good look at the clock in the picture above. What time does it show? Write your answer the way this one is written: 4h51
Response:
4h24
